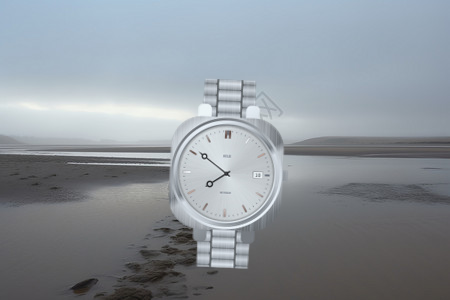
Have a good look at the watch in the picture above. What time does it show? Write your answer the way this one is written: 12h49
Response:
7h51
